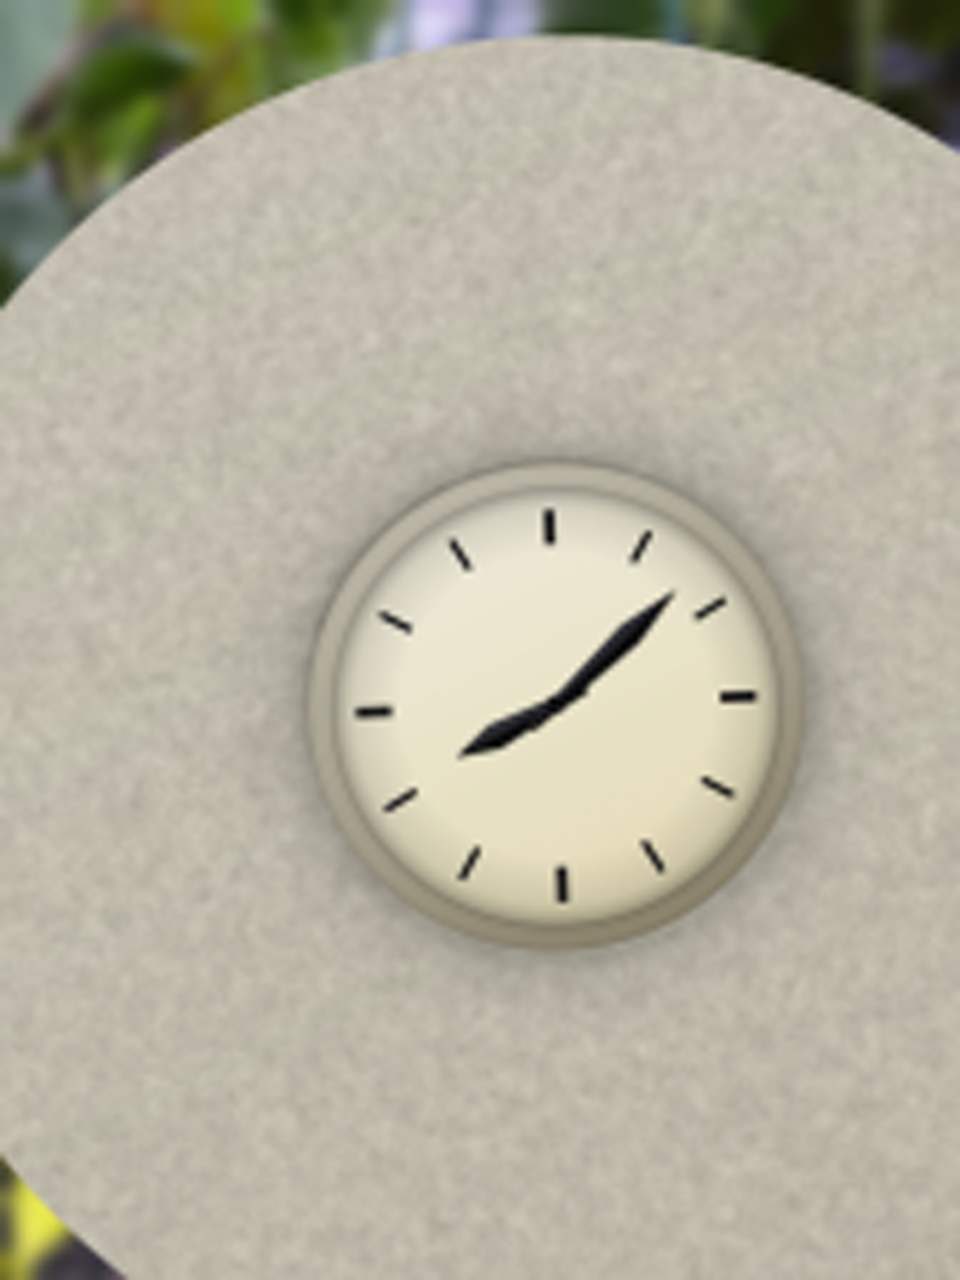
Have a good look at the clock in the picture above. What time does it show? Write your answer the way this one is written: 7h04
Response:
8h08
